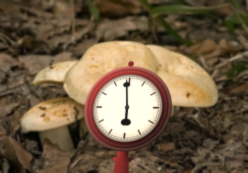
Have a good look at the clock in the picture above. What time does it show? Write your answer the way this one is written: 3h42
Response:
5h59
